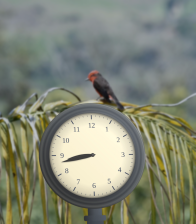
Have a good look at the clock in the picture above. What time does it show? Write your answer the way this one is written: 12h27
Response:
8h43
